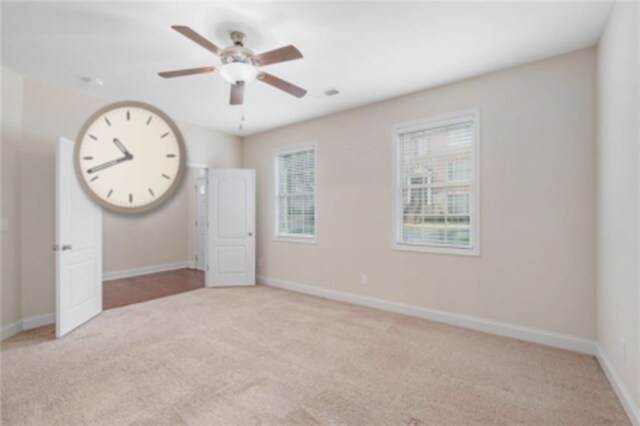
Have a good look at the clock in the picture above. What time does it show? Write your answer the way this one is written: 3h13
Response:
10h42
